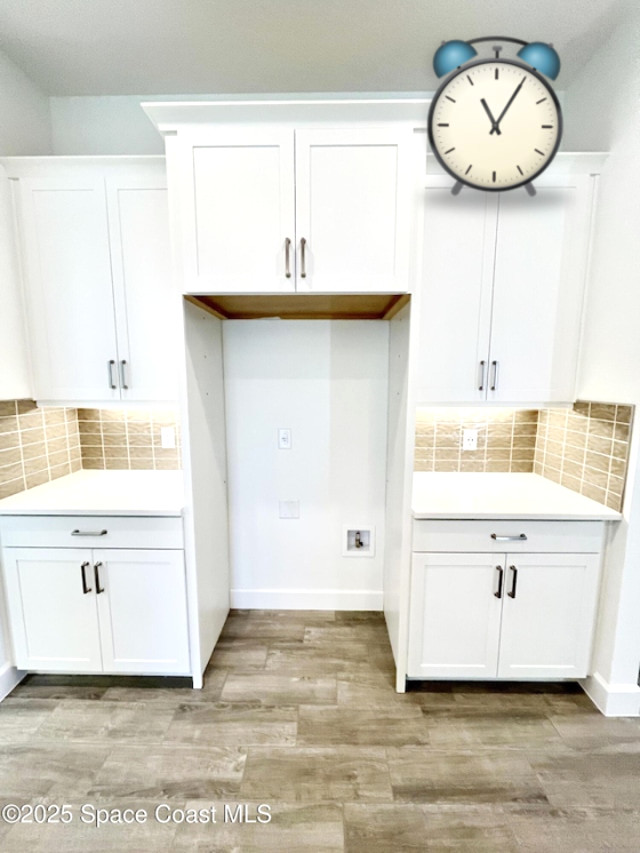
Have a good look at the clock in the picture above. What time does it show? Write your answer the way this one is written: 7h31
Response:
11h05
